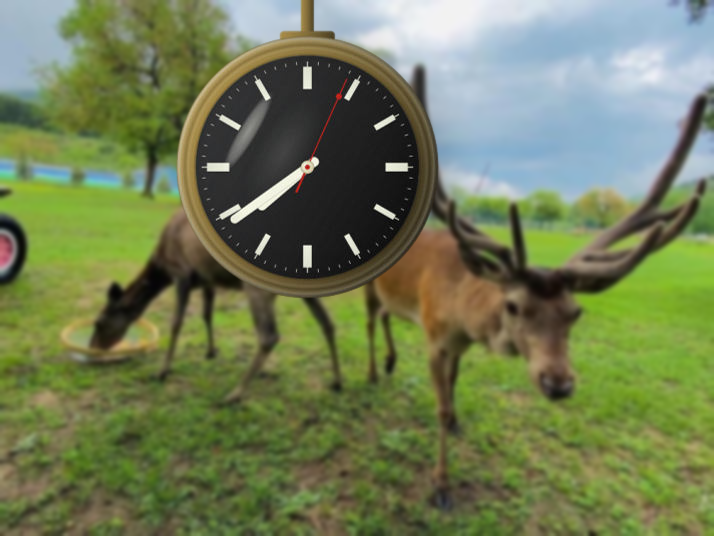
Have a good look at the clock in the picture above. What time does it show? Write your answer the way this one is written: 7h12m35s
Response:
7h39m04s
